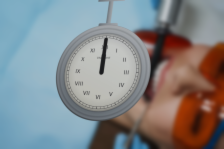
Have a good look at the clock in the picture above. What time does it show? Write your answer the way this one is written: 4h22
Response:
12h00
